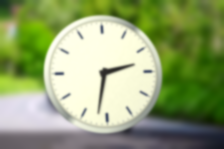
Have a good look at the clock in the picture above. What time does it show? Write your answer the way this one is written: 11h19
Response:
2h32
